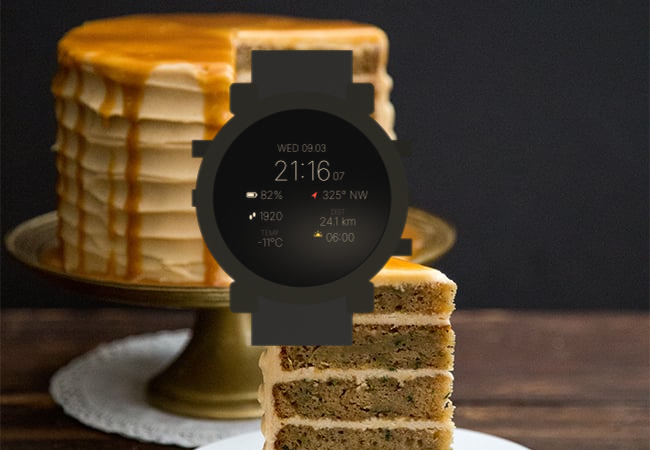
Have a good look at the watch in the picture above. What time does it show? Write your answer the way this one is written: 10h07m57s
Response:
21h16m07s
